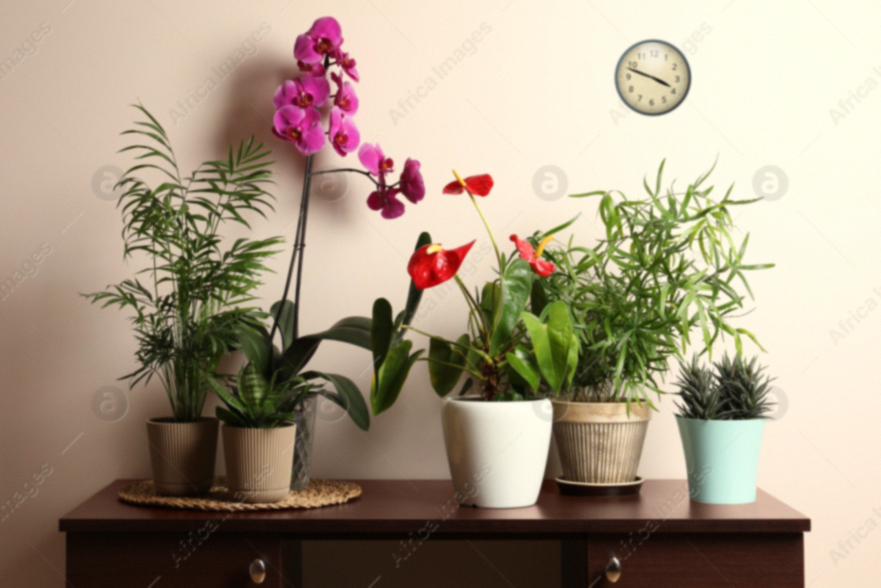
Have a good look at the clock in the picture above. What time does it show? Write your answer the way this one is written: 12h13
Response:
3h48
